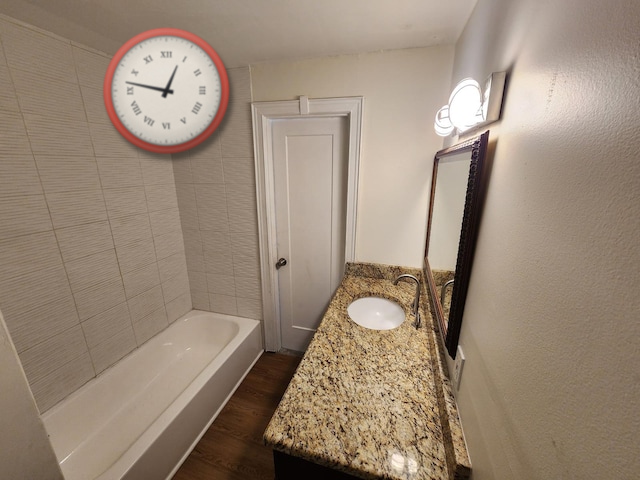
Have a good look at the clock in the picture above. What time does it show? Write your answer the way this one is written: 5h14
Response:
12h47
